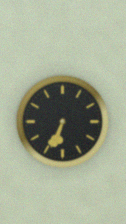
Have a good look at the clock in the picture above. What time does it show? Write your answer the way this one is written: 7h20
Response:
6h34
